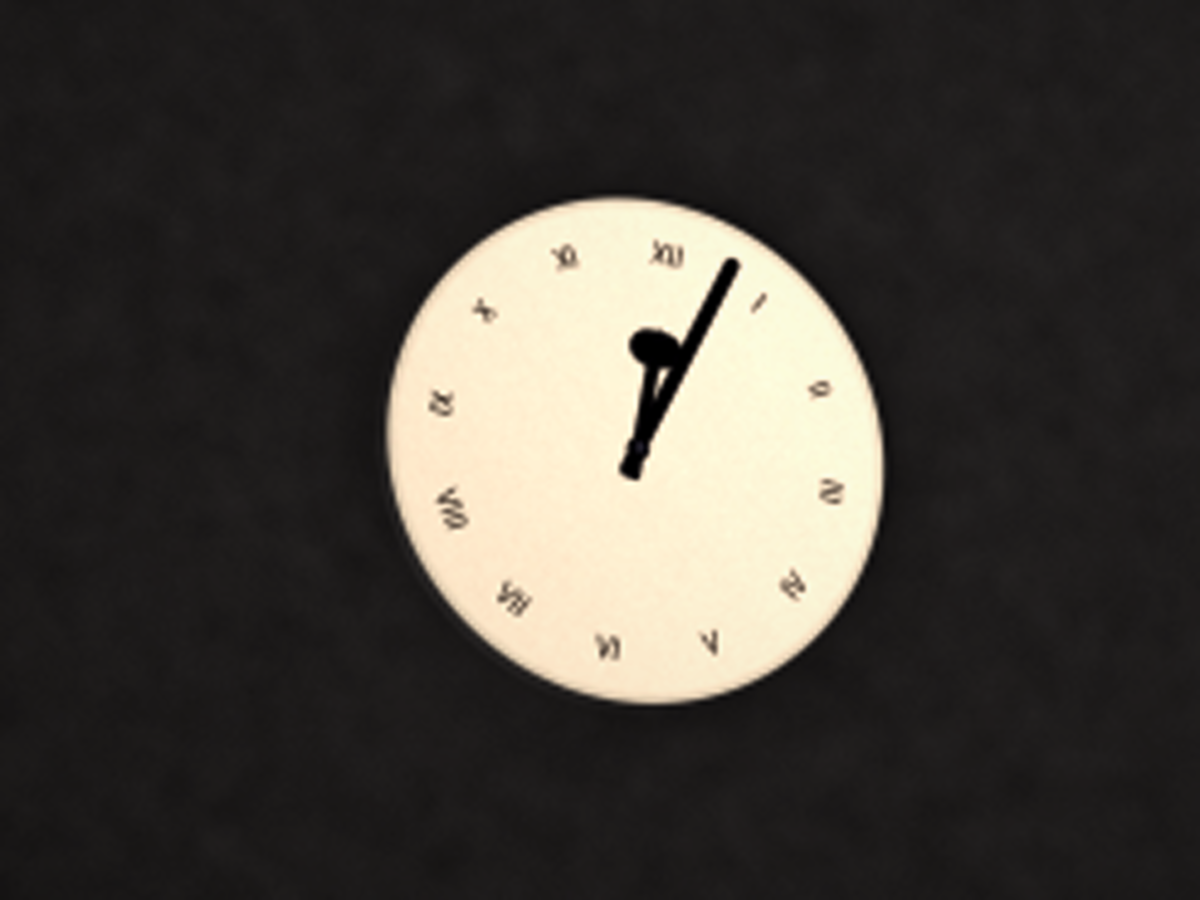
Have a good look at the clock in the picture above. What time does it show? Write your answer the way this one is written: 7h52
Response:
12h03
